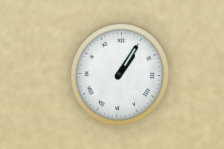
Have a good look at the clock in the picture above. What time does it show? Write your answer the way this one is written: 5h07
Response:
1h05
